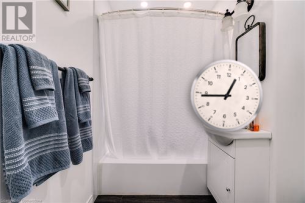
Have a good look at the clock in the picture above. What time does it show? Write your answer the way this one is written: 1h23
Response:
12h44
